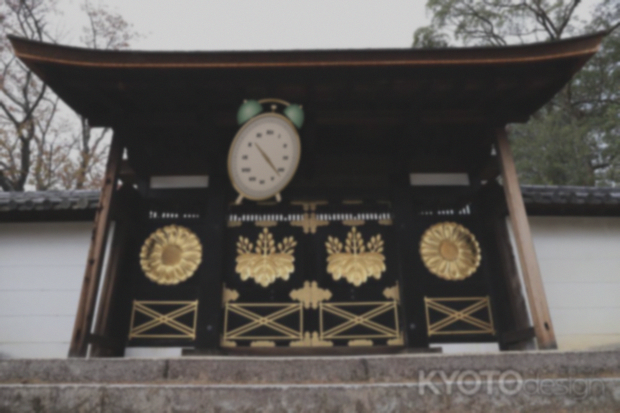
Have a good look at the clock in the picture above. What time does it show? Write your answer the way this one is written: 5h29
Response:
10h22
